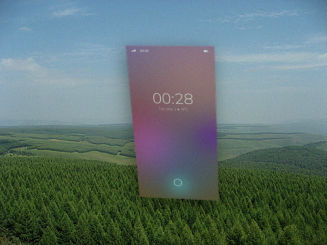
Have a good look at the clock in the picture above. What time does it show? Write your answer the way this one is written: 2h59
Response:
0h28
